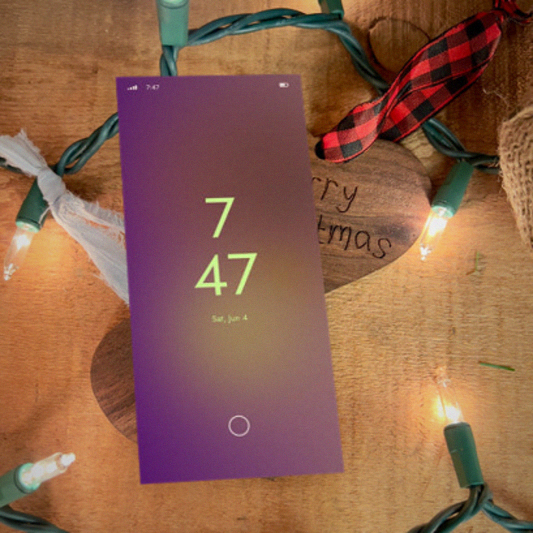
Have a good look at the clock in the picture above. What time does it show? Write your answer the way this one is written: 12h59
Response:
7h47
